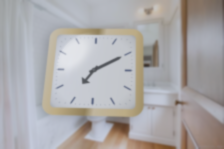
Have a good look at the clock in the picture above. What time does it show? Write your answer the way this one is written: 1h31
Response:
7h10
